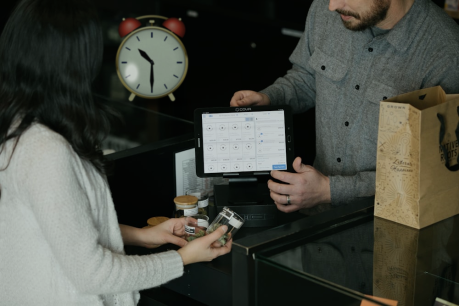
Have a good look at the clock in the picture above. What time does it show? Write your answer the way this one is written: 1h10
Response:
10h30
